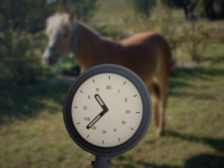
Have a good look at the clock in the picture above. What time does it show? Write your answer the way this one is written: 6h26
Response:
10h37
